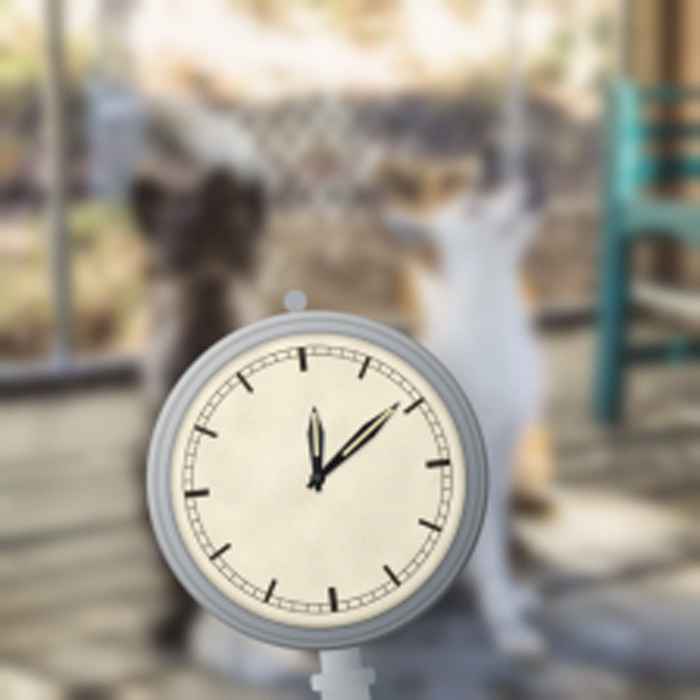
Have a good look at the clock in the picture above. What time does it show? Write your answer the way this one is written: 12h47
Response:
12h09
